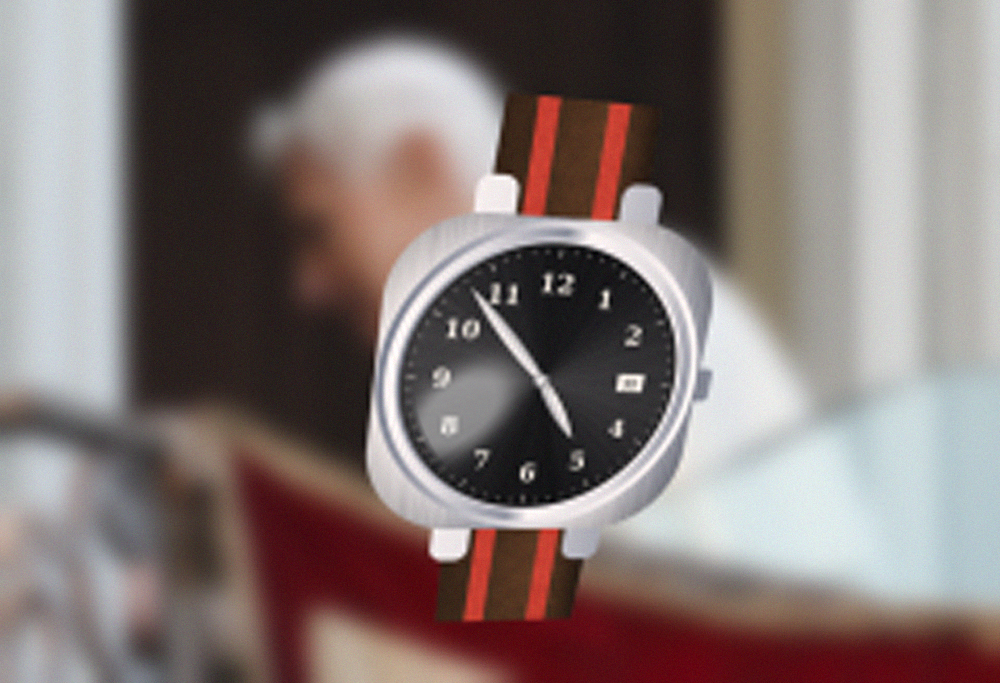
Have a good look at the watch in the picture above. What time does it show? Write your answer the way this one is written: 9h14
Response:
4h53
